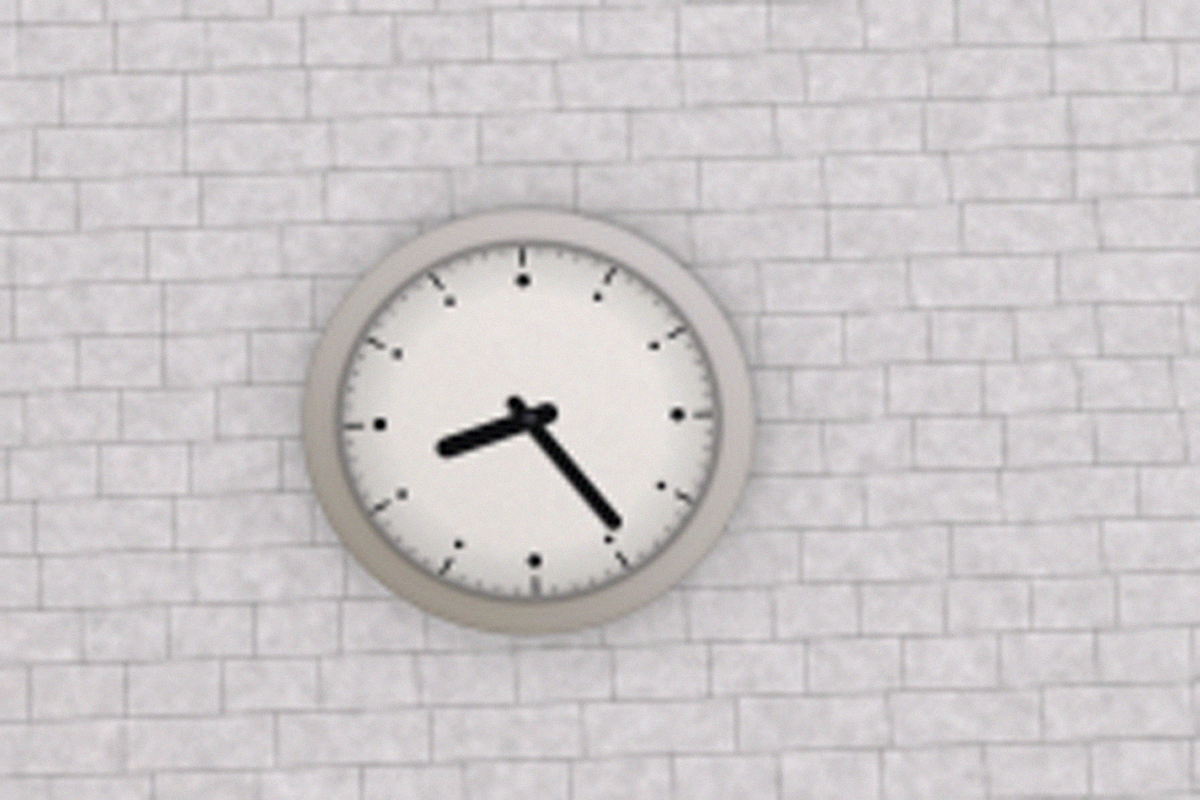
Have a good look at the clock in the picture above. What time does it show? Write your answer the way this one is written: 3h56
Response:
8h24
